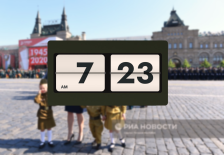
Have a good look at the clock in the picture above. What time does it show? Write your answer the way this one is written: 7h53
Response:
7h23
